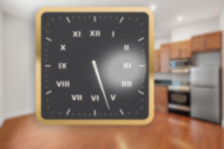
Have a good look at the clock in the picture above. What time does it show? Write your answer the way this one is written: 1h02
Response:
5h27
